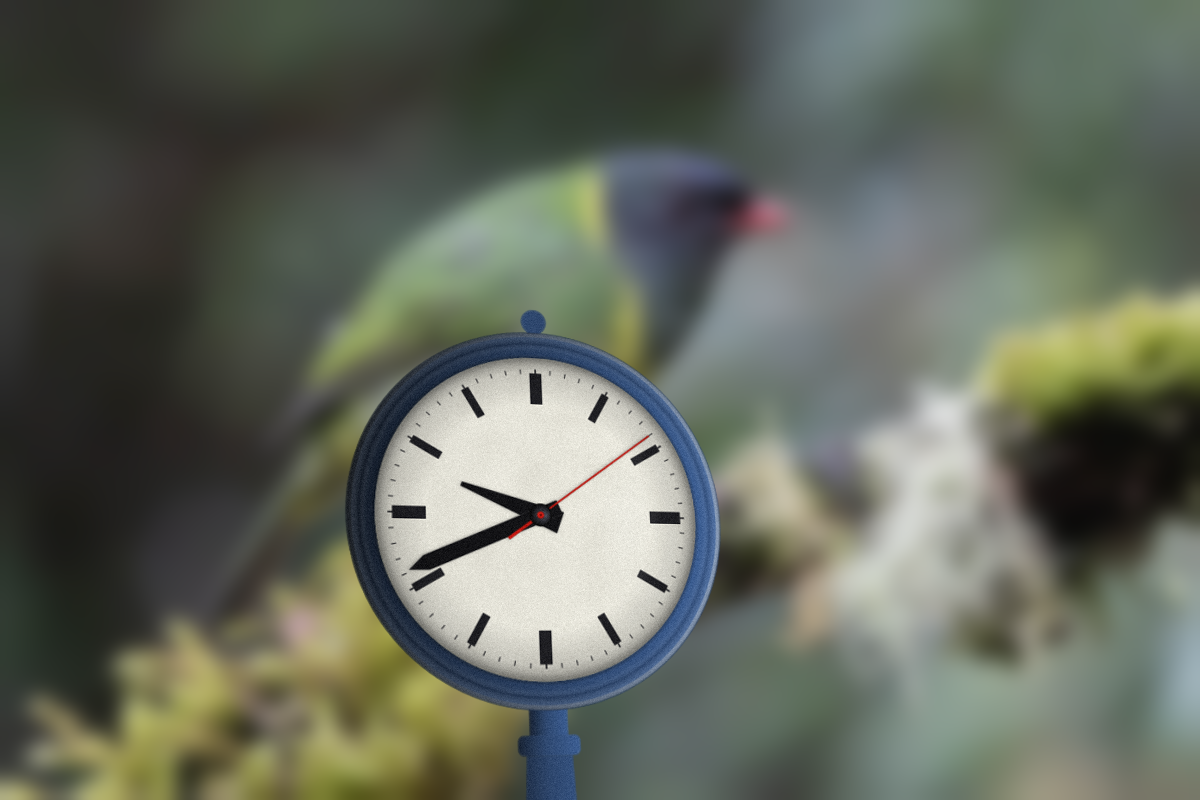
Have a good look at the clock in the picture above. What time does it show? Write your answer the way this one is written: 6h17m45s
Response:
9h41m09s
